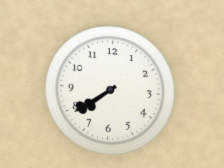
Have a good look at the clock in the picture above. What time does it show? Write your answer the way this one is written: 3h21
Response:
7h39
